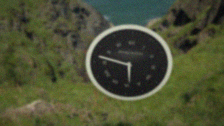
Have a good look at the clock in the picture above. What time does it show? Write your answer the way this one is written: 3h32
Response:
5h47
